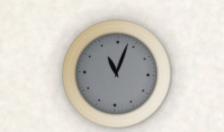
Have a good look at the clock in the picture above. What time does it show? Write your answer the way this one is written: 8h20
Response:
11h03
